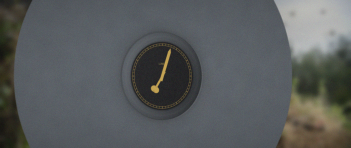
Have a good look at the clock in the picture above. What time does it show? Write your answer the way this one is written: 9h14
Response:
7h03
